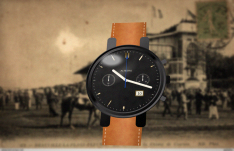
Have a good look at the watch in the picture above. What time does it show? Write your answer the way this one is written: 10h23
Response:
10h18
